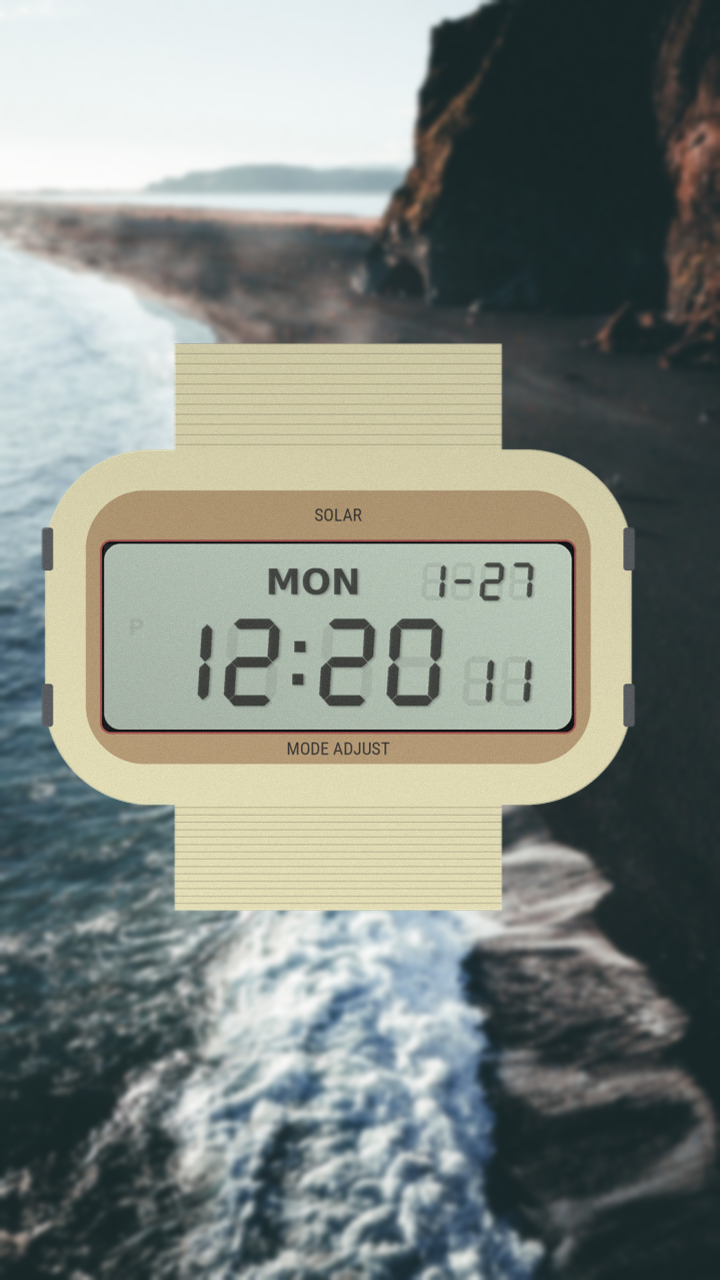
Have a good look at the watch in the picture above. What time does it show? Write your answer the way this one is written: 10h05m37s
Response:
12h20m11s
